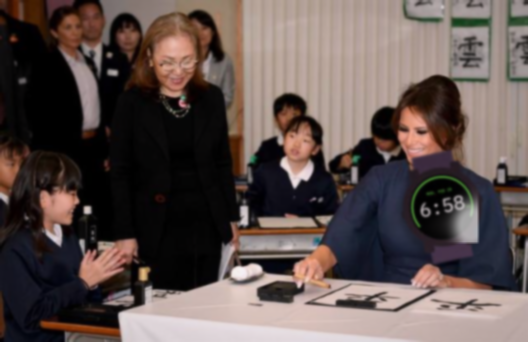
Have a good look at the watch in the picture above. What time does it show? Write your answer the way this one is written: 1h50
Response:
6h58
